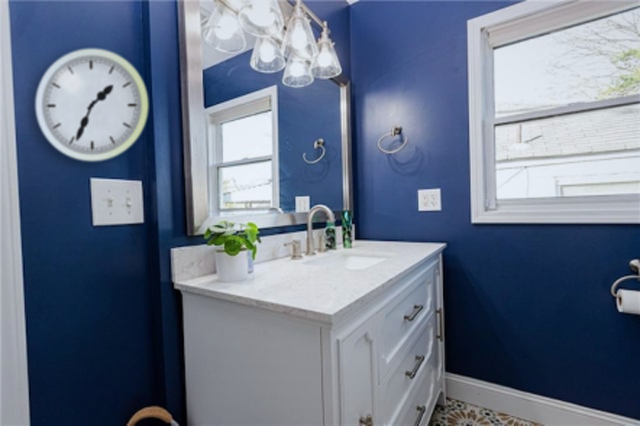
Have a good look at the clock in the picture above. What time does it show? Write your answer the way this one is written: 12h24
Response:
1h34
